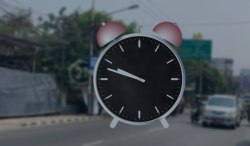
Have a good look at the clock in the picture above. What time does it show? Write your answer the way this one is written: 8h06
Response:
9h48
